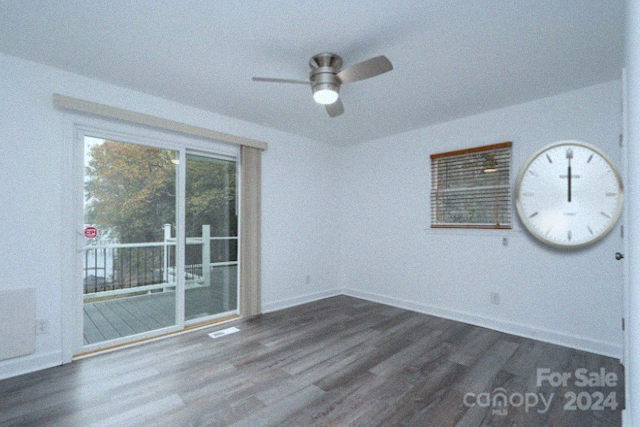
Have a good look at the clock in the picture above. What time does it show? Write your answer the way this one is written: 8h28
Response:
12h00
